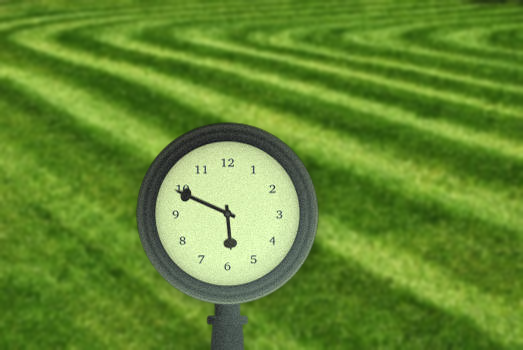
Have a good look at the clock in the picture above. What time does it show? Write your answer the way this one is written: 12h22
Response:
5h49
